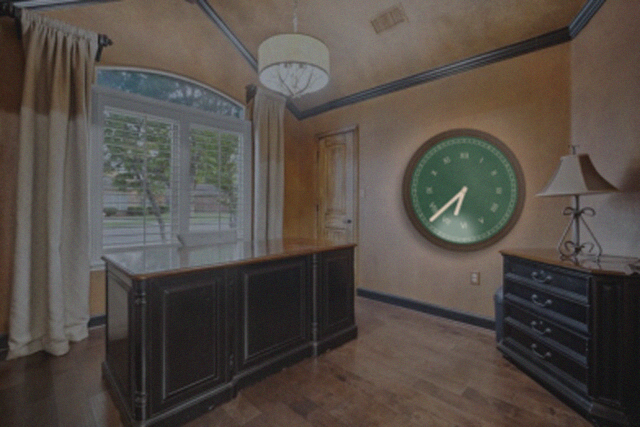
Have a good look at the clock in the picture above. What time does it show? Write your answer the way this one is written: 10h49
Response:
6h38
